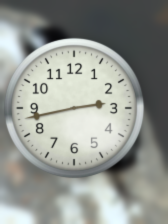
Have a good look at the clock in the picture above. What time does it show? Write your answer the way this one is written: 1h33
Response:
2h43
